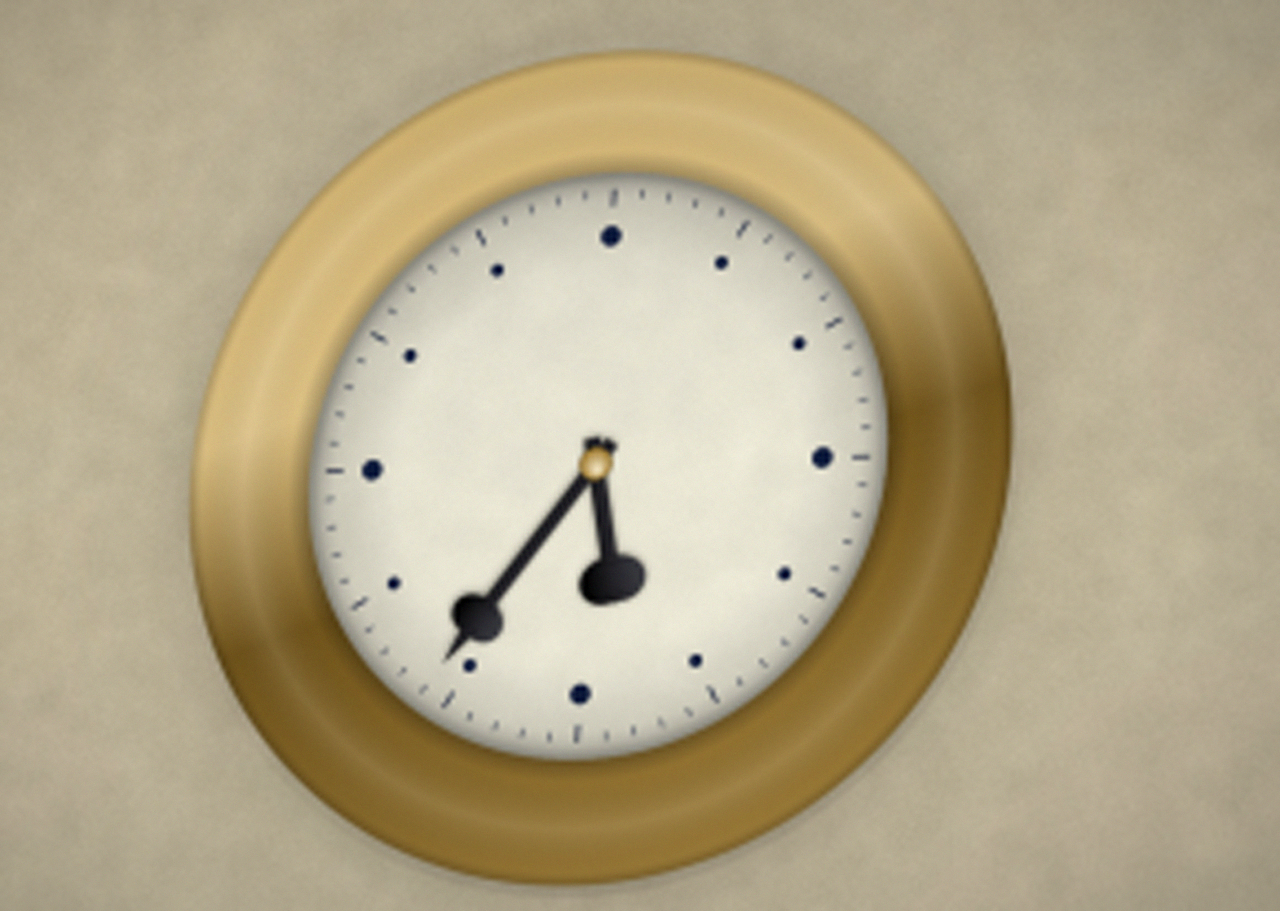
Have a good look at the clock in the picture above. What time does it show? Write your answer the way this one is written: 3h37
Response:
5h36
